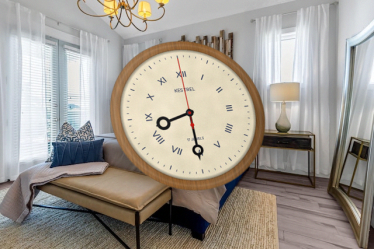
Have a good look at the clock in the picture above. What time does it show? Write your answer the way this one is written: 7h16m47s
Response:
8h30m00s
